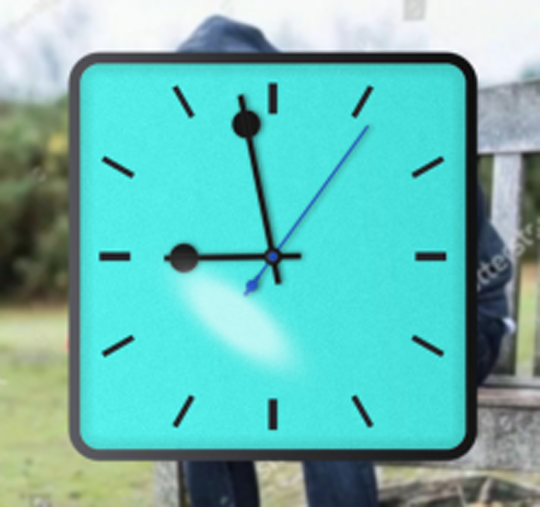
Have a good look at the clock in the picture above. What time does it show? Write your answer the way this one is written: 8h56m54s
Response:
8h58m06s
